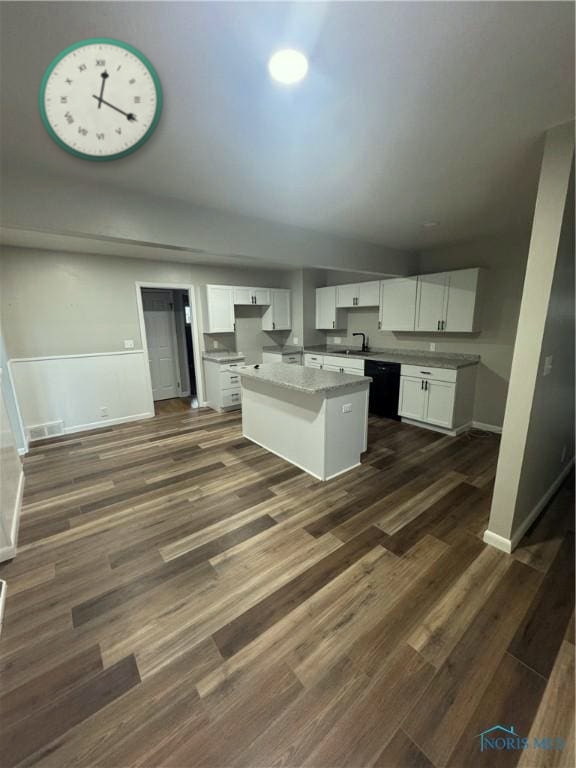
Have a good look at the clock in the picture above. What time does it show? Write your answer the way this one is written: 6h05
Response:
12h20
